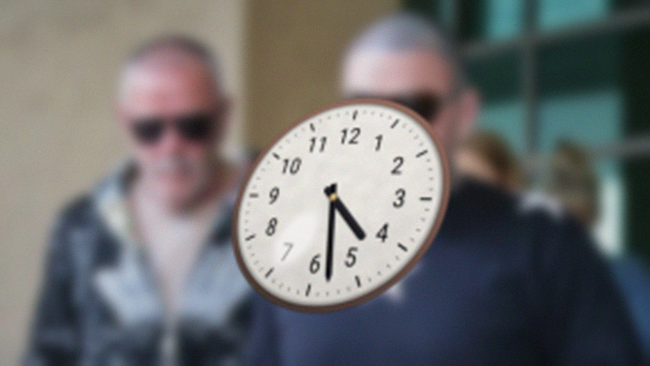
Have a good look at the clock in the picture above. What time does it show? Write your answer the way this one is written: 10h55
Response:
4h28
